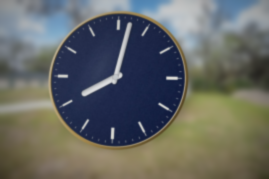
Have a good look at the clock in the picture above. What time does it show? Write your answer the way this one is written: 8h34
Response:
8h02
